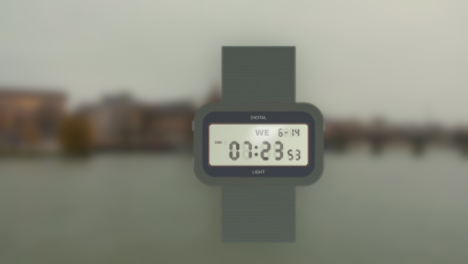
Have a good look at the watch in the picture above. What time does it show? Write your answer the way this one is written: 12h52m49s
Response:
7h23m53s
